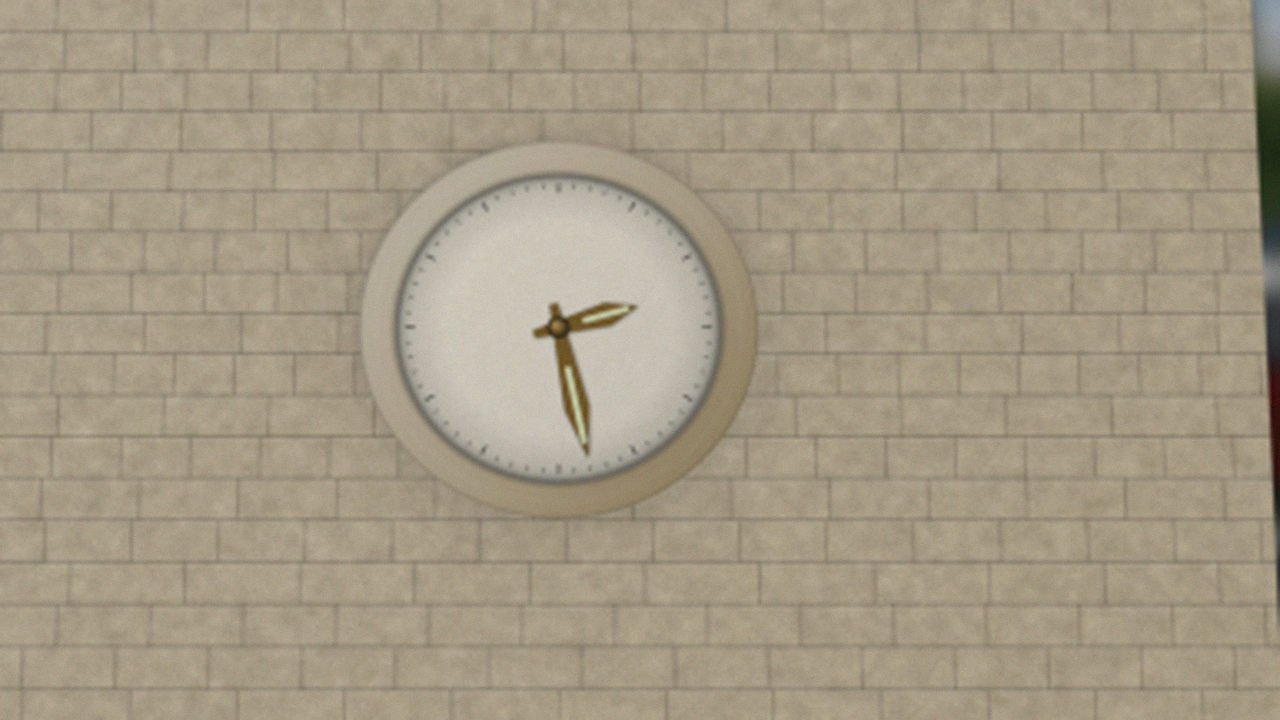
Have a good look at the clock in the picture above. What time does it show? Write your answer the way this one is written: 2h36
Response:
2h28
